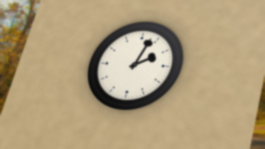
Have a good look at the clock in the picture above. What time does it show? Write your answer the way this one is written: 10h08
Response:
2h03
